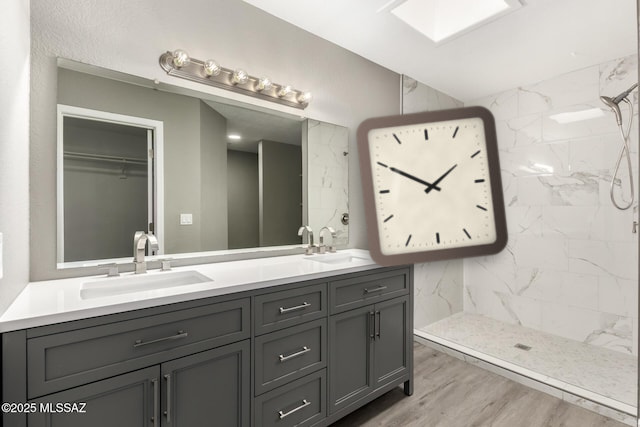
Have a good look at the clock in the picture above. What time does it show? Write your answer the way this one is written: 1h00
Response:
1h50
